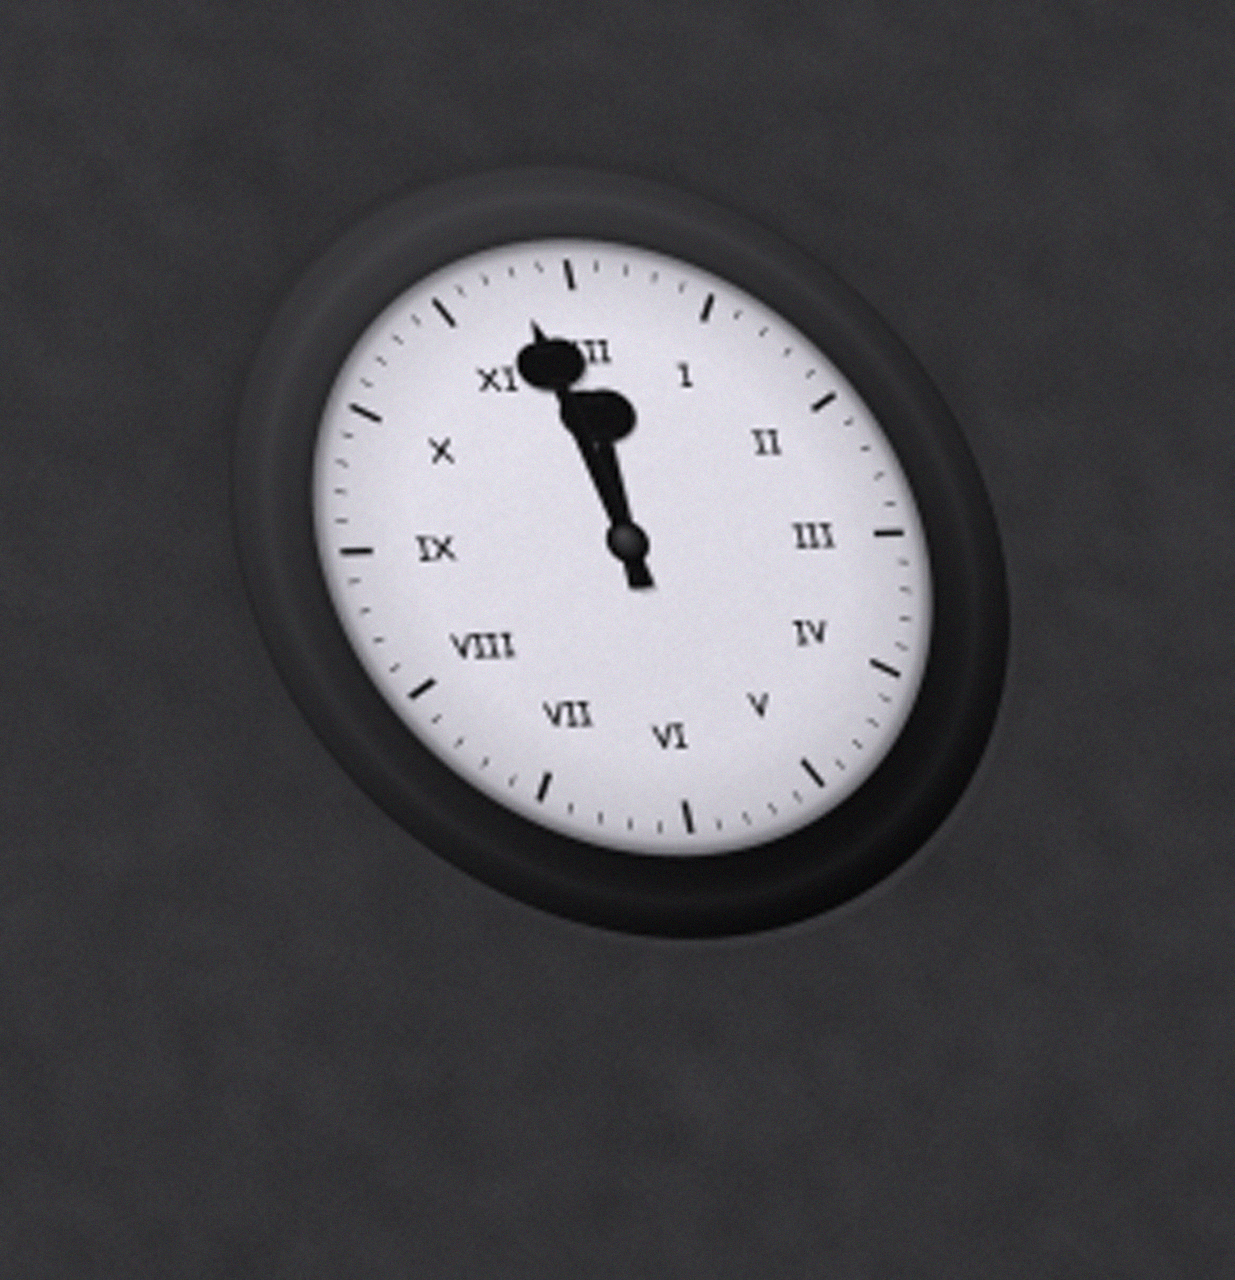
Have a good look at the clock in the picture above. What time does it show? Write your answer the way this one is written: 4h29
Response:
11h58
